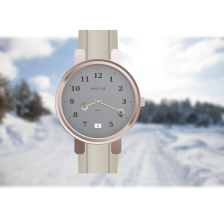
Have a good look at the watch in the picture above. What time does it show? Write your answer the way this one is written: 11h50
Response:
8h19
